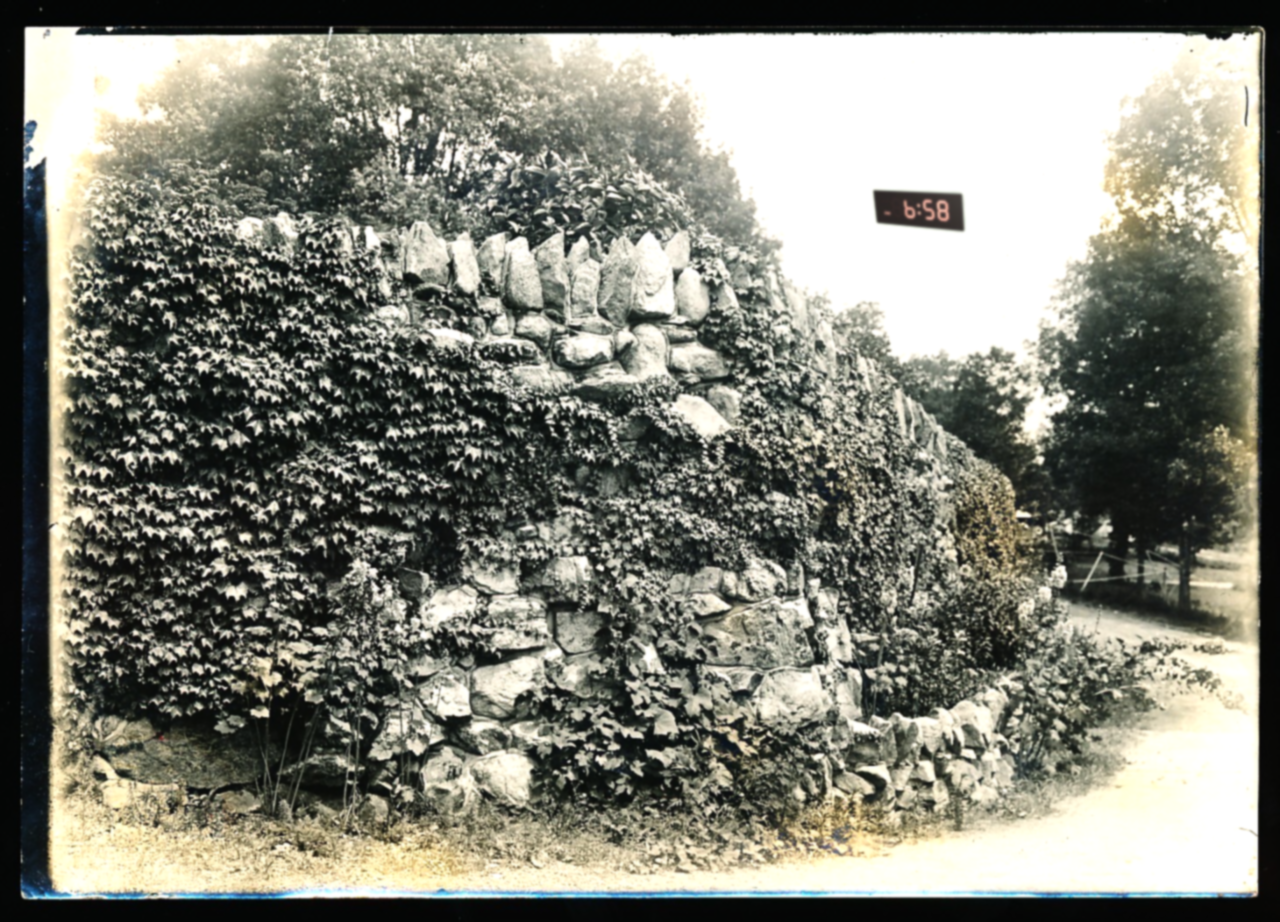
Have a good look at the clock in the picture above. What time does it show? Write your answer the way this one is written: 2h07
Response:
6h58
